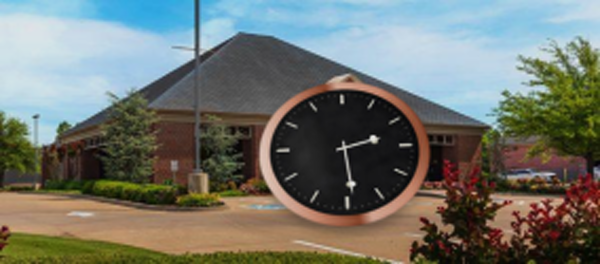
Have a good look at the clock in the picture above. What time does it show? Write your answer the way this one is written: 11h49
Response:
2h29
